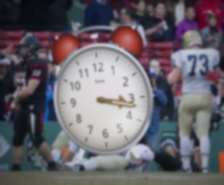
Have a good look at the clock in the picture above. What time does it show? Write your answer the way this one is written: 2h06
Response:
3h17
